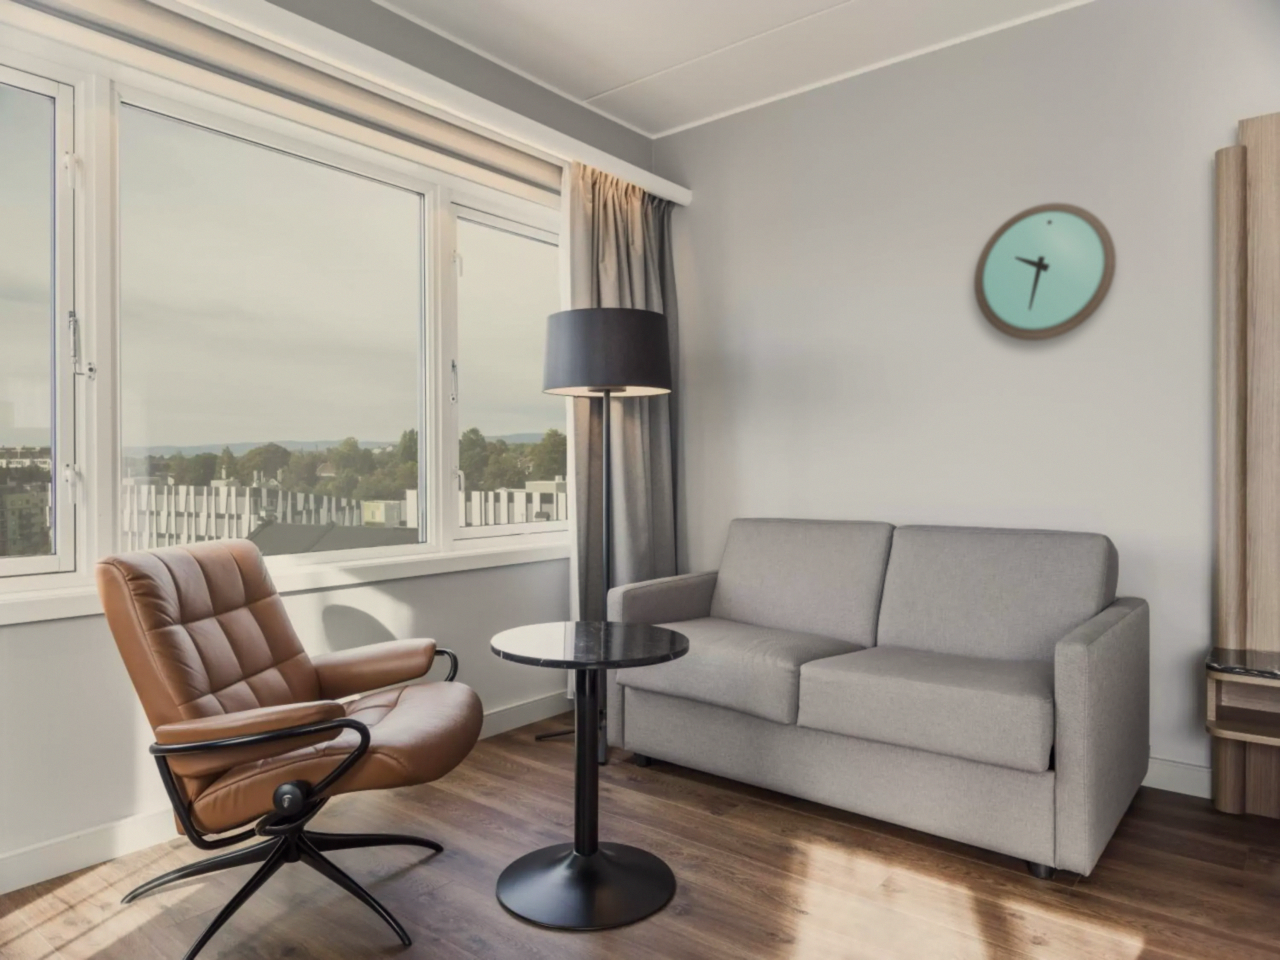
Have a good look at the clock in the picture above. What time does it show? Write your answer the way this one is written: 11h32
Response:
9h30
